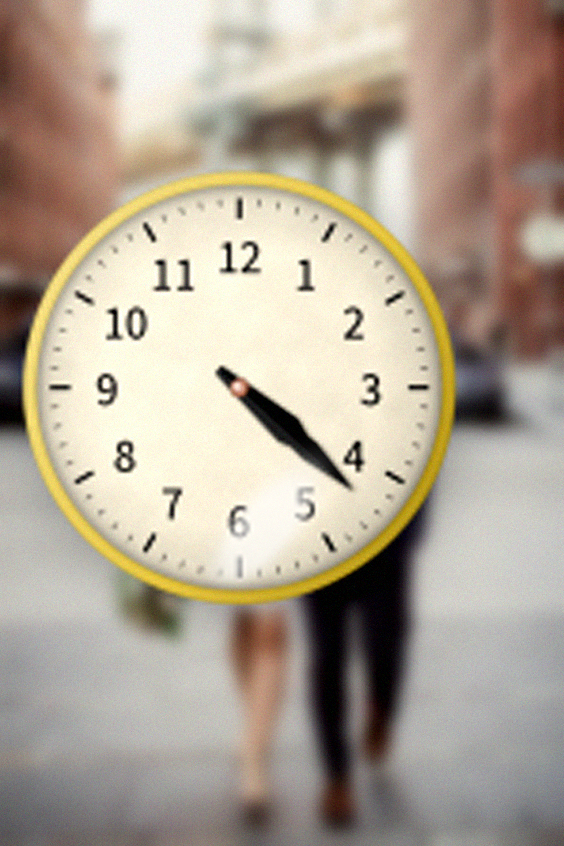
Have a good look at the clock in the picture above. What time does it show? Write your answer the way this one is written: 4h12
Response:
4h22
